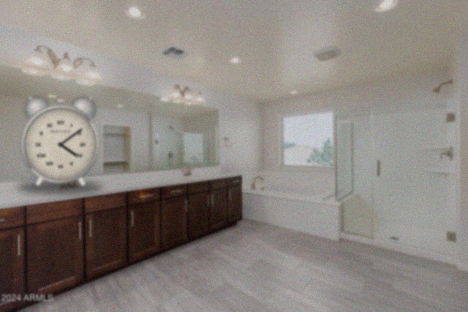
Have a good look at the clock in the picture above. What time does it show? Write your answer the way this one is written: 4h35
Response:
4h09
